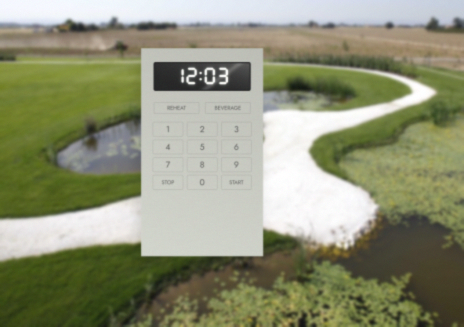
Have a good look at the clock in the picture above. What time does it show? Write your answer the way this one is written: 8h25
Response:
12h03
